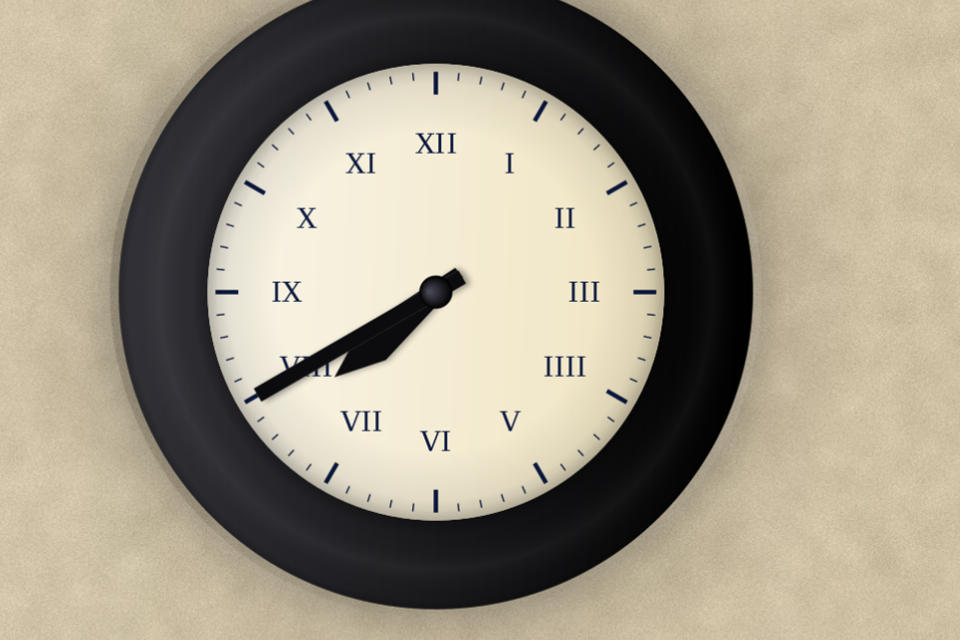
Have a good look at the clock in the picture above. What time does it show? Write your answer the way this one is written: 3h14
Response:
7h40
